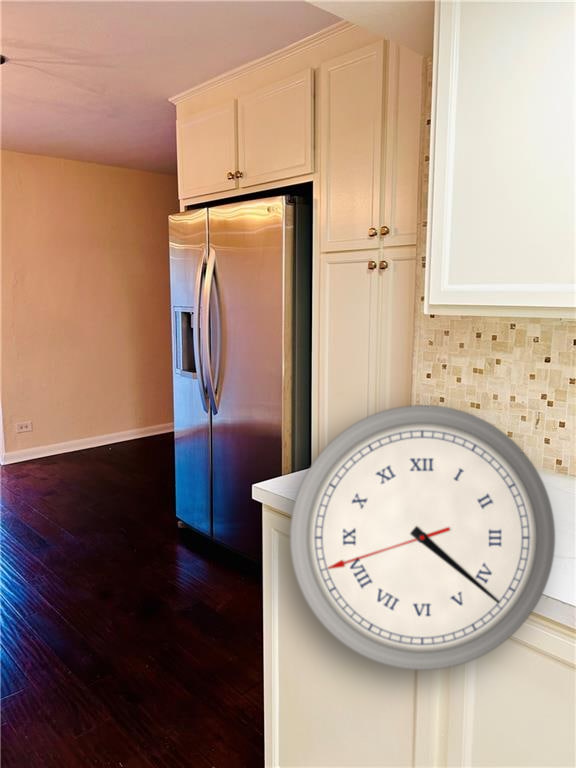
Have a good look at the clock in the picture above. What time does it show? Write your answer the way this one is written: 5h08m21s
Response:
4h21m42s
